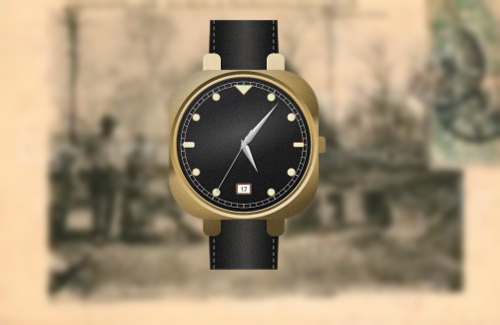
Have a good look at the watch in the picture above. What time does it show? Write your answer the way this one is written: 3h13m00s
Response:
5h06m35s
